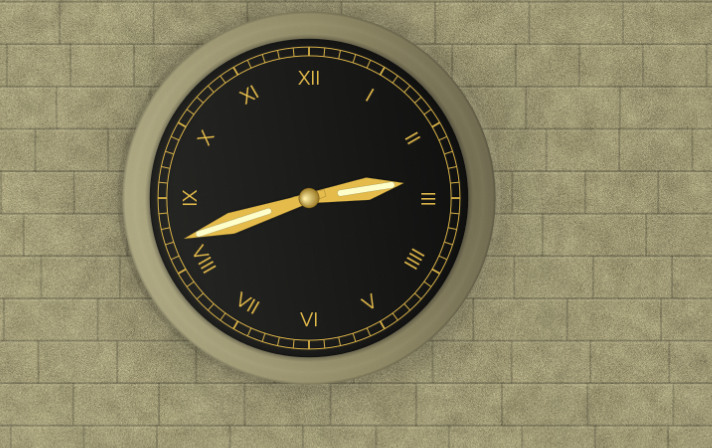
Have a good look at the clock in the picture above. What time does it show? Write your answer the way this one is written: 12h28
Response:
2h42
